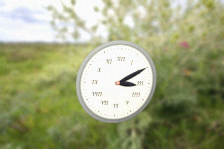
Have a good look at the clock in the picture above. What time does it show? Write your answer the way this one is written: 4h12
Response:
3h10
